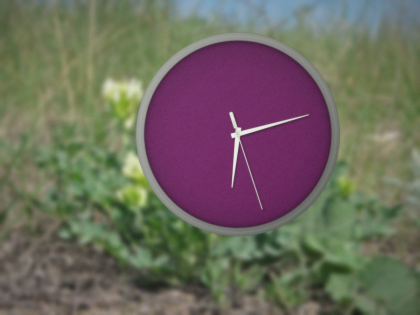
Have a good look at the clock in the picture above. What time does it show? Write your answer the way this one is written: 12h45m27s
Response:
6h12m27s
